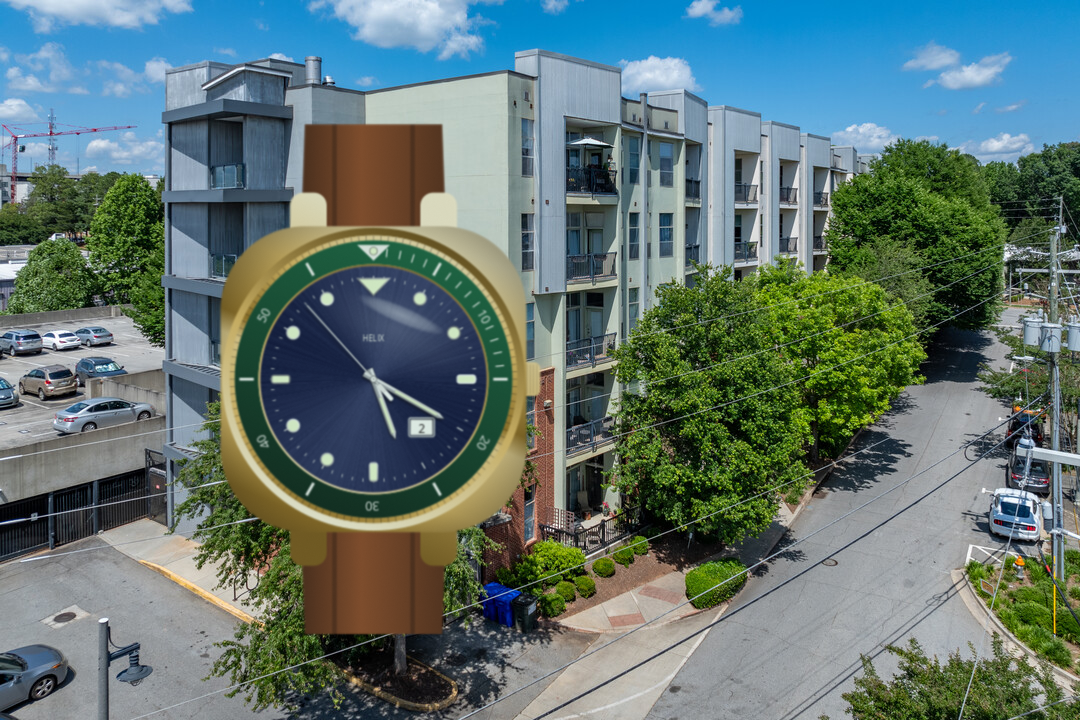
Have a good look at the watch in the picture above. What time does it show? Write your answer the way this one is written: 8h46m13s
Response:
5h19m53s
